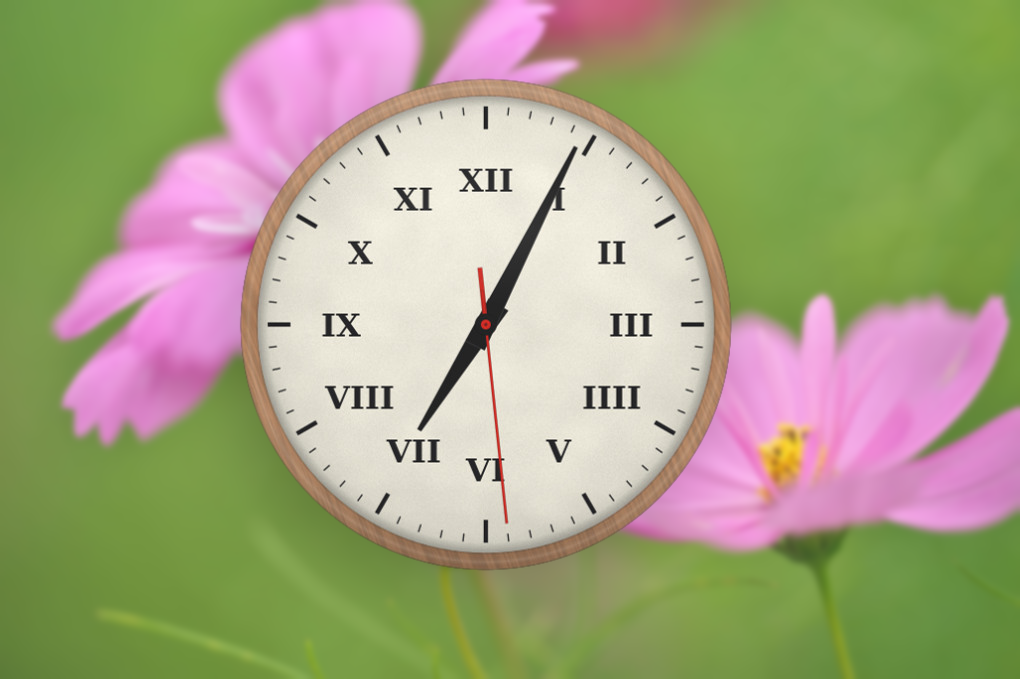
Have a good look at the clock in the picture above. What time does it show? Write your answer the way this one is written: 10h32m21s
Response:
7h04m29s
